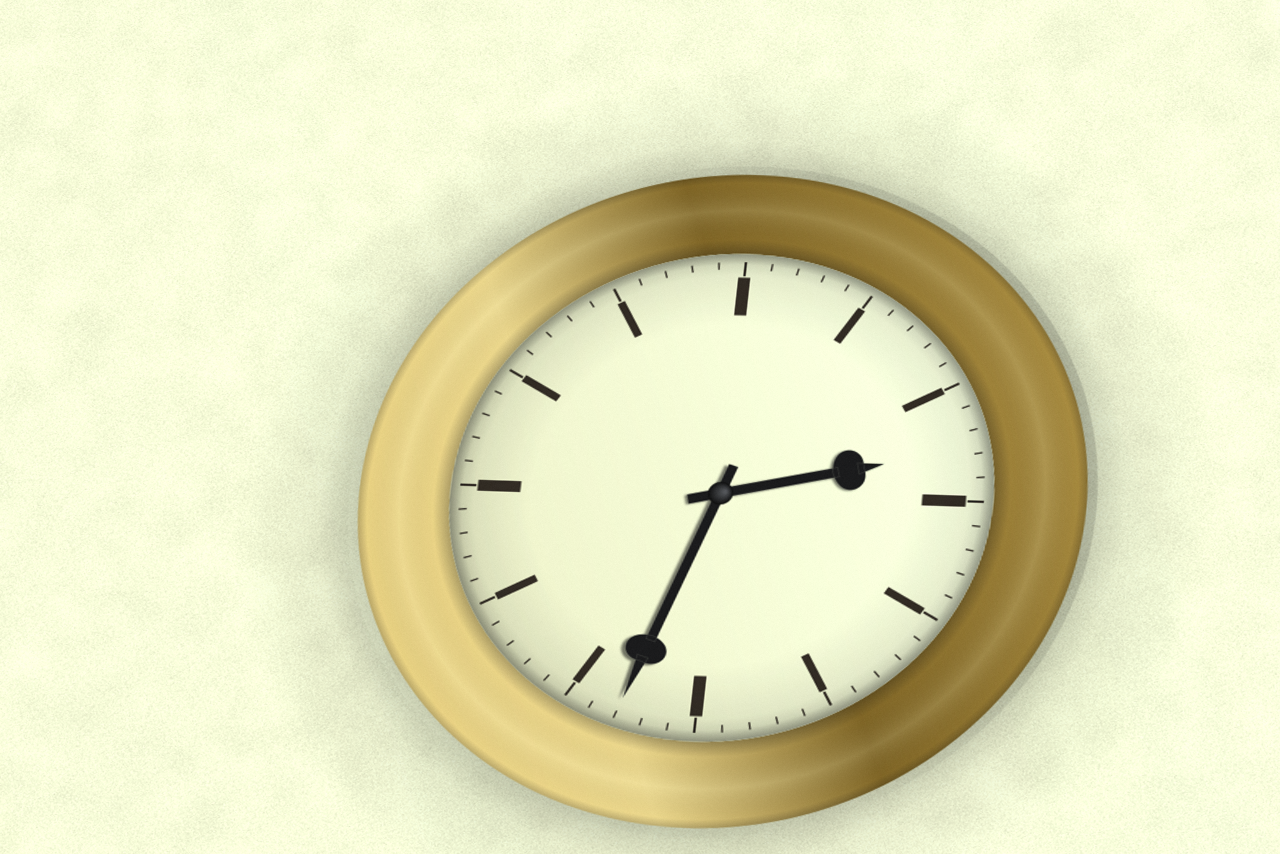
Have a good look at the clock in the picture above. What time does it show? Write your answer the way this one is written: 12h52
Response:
2h33
